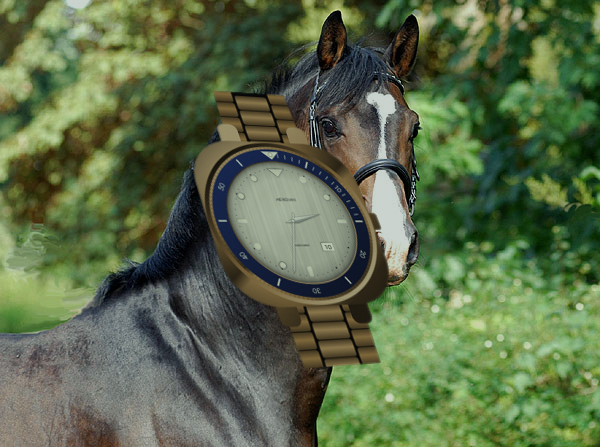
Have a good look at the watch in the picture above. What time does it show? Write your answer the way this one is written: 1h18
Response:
2h33
